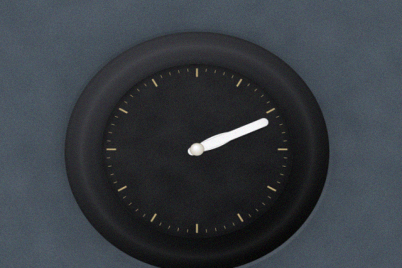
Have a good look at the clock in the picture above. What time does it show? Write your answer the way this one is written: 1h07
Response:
2h11
